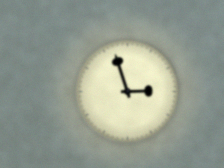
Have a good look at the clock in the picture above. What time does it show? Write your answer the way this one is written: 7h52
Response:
2h57
